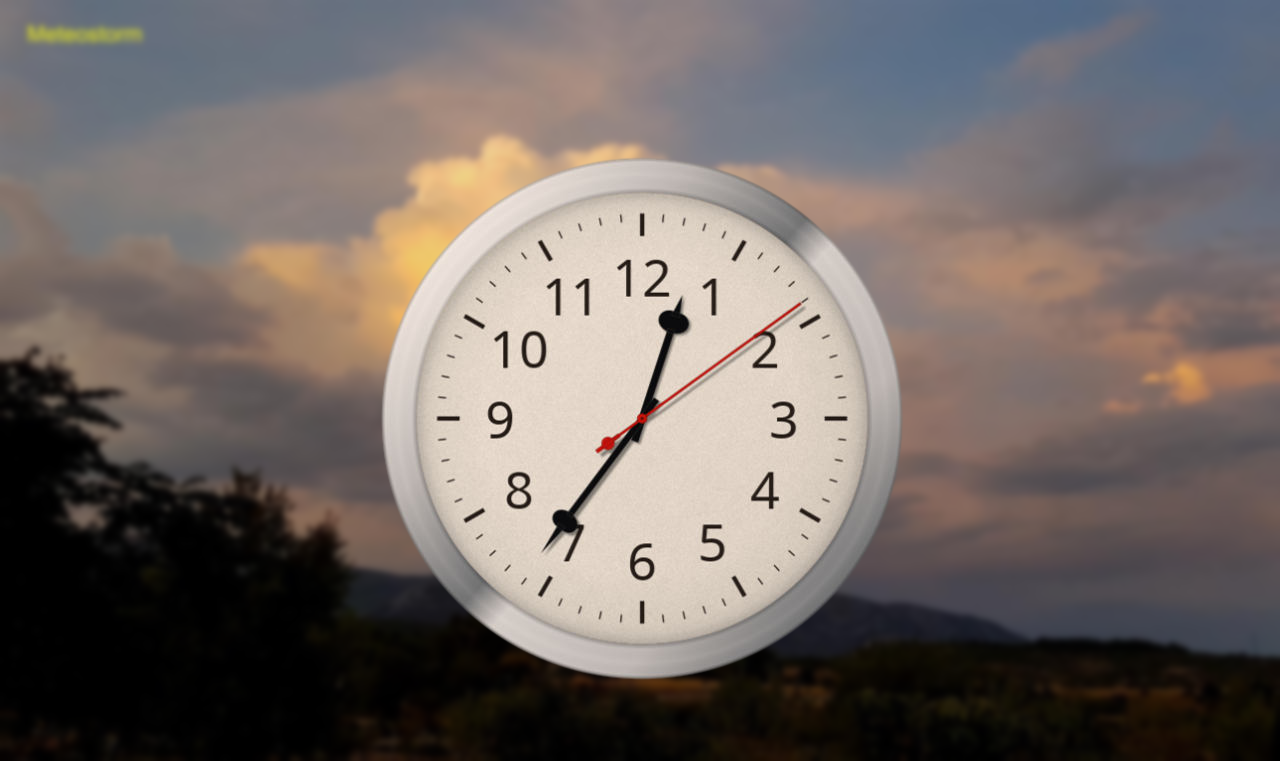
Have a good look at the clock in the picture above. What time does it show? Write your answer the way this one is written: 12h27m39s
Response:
12h36m09s
